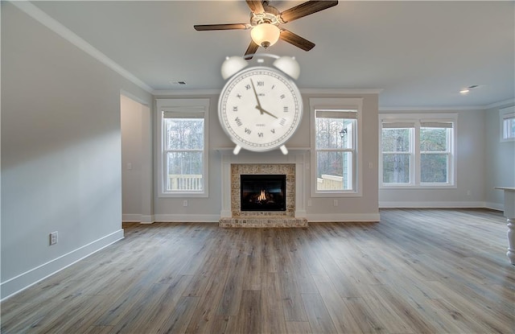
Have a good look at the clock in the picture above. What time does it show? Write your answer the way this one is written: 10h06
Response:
3h57
